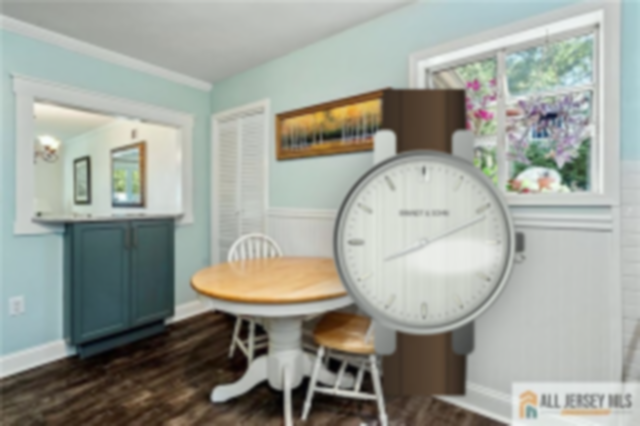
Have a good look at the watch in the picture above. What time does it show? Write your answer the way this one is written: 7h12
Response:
8h11
